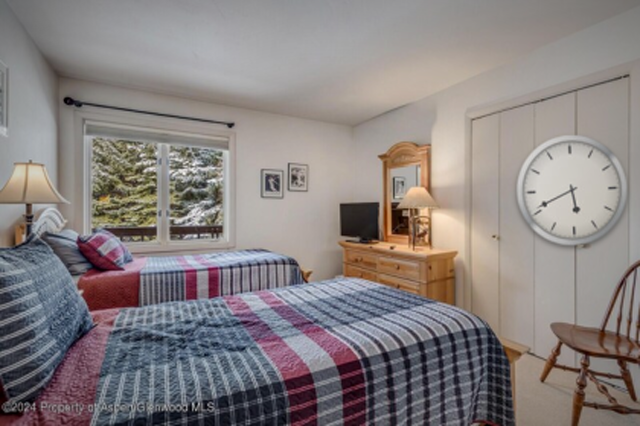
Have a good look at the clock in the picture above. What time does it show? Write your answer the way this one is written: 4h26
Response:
5h41
